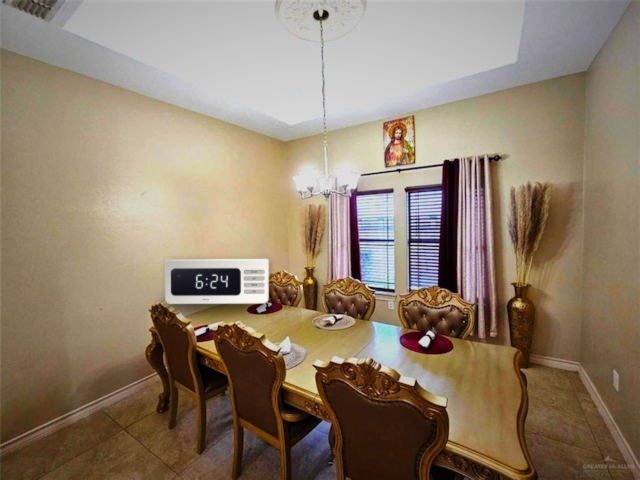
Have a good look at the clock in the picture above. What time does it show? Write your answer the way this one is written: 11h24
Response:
6h24
